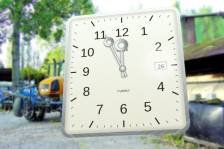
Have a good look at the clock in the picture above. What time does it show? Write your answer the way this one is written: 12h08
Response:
11h56
